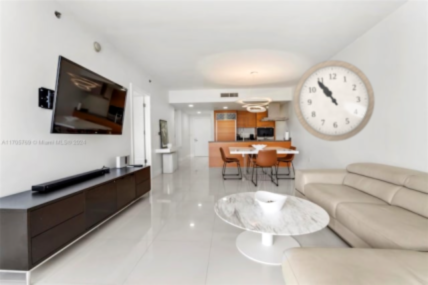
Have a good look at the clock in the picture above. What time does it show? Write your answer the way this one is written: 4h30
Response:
10h54
